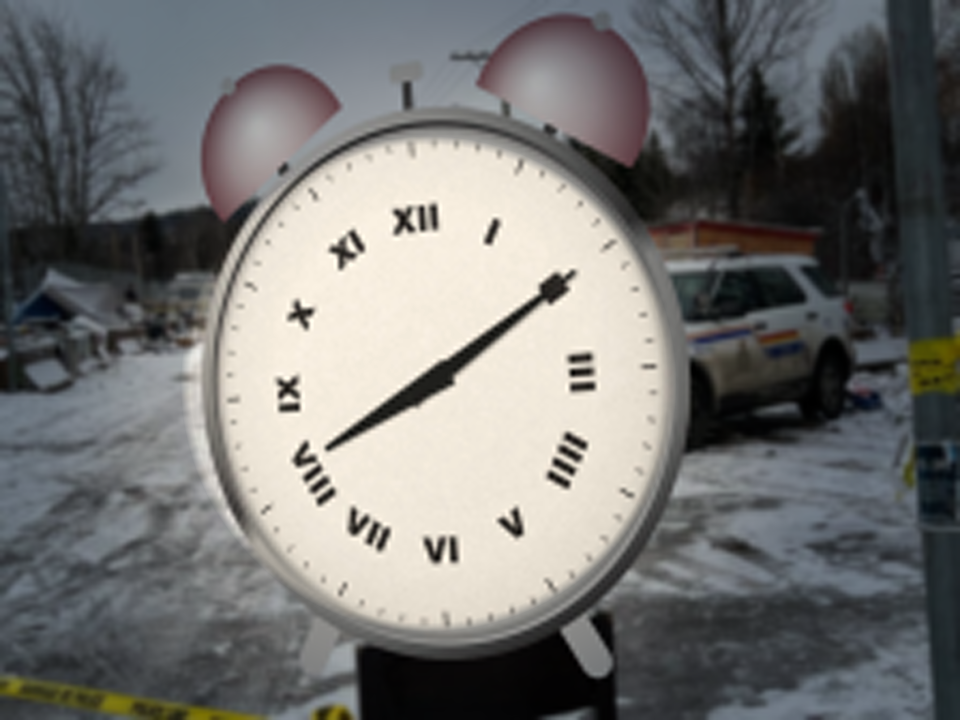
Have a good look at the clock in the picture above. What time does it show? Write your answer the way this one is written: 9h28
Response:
8h10
